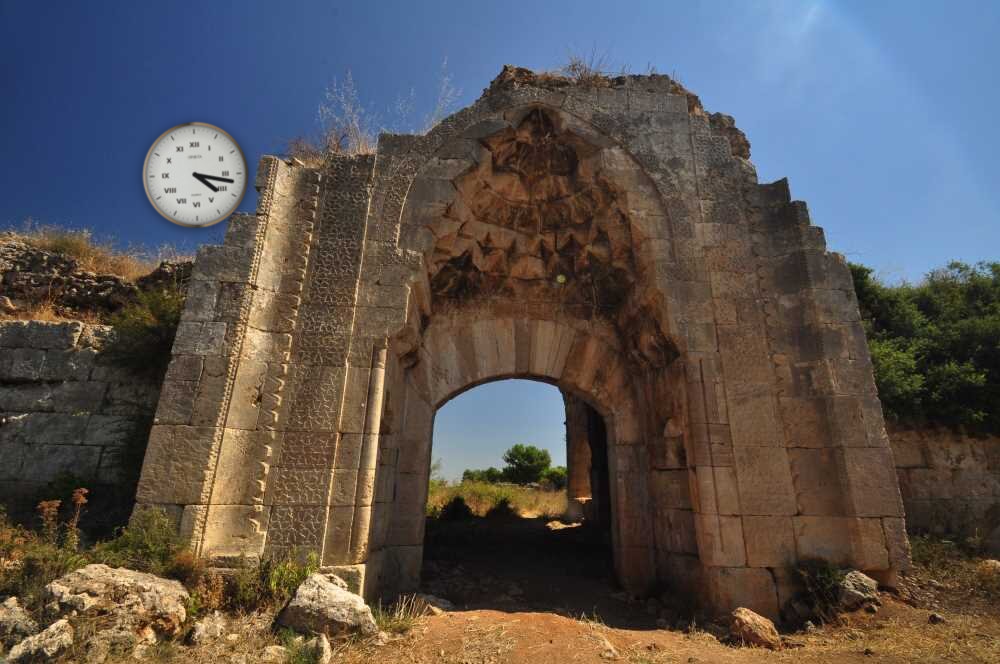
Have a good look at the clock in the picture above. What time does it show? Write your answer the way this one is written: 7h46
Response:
4h17
